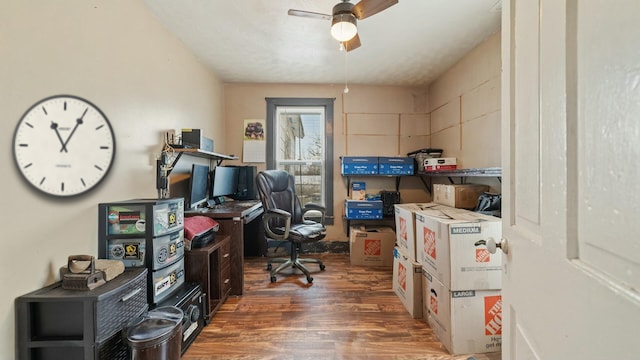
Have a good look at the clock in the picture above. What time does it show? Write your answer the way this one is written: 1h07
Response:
11h05
